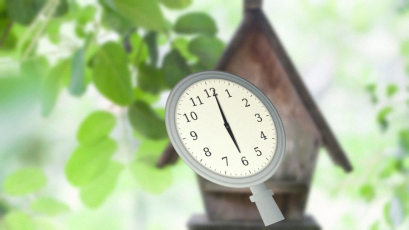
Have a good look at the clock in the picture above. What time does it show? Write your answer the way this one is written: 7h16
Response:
6h01
